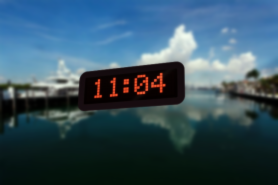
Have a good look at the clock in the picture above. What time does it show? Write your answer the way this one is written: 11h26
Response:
11h04
